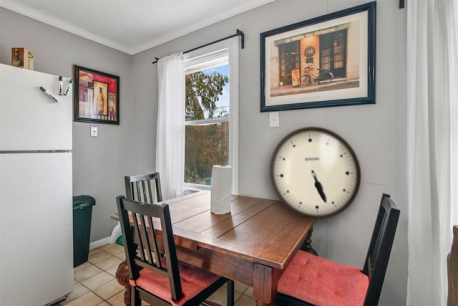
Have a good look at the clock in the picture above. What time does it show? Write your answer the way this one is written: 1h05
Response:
5h27
